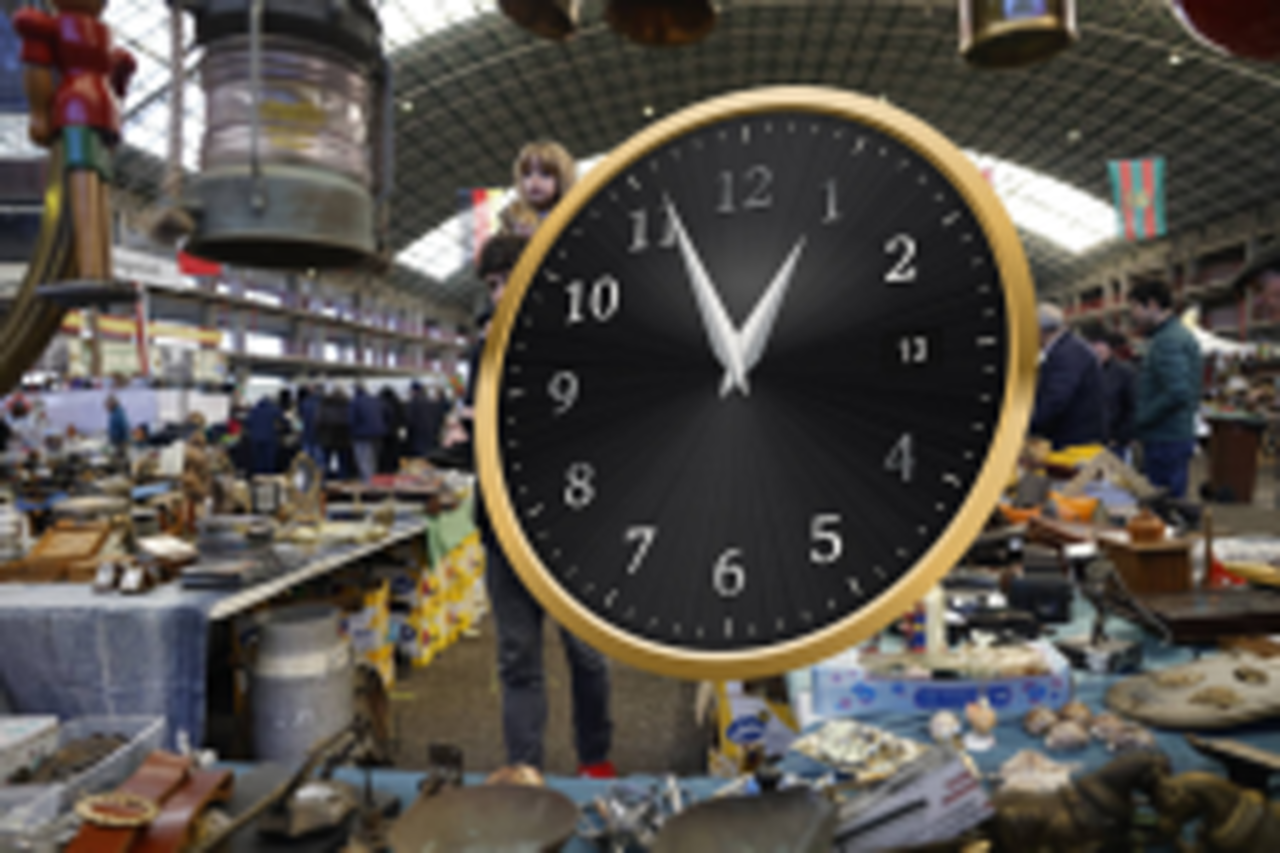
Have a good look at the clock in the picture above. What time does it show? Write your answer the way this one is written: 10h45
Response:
12h56
